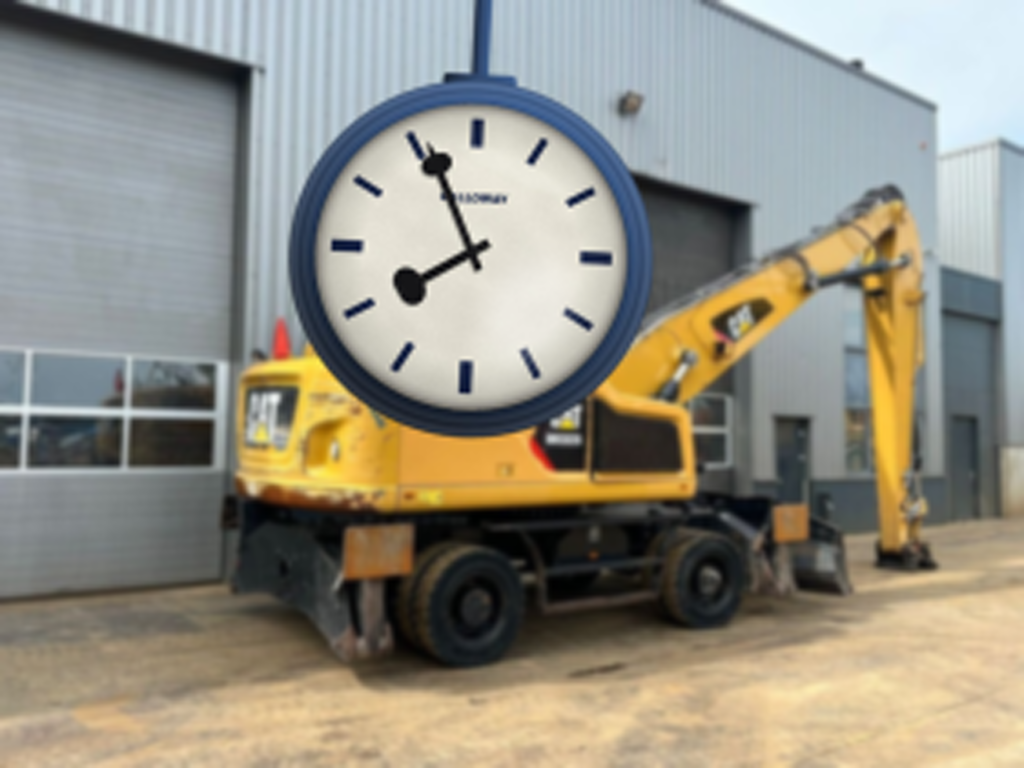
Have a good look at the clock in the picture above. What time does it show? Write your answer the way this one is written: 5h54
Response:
7h56
